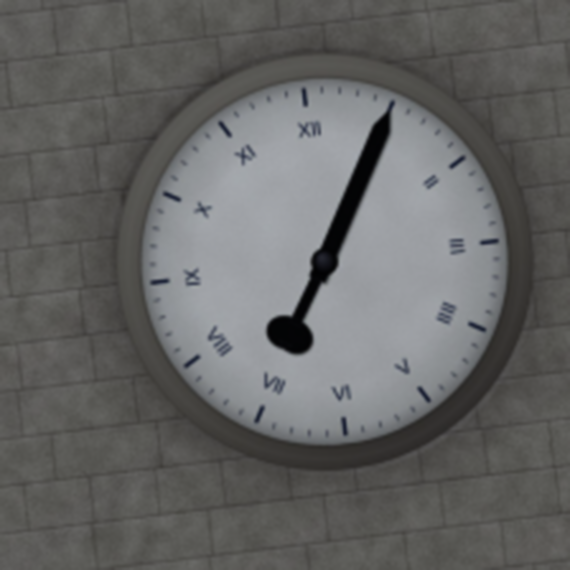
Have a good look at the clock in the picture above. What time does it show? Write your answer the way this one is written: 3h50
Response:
7h05
